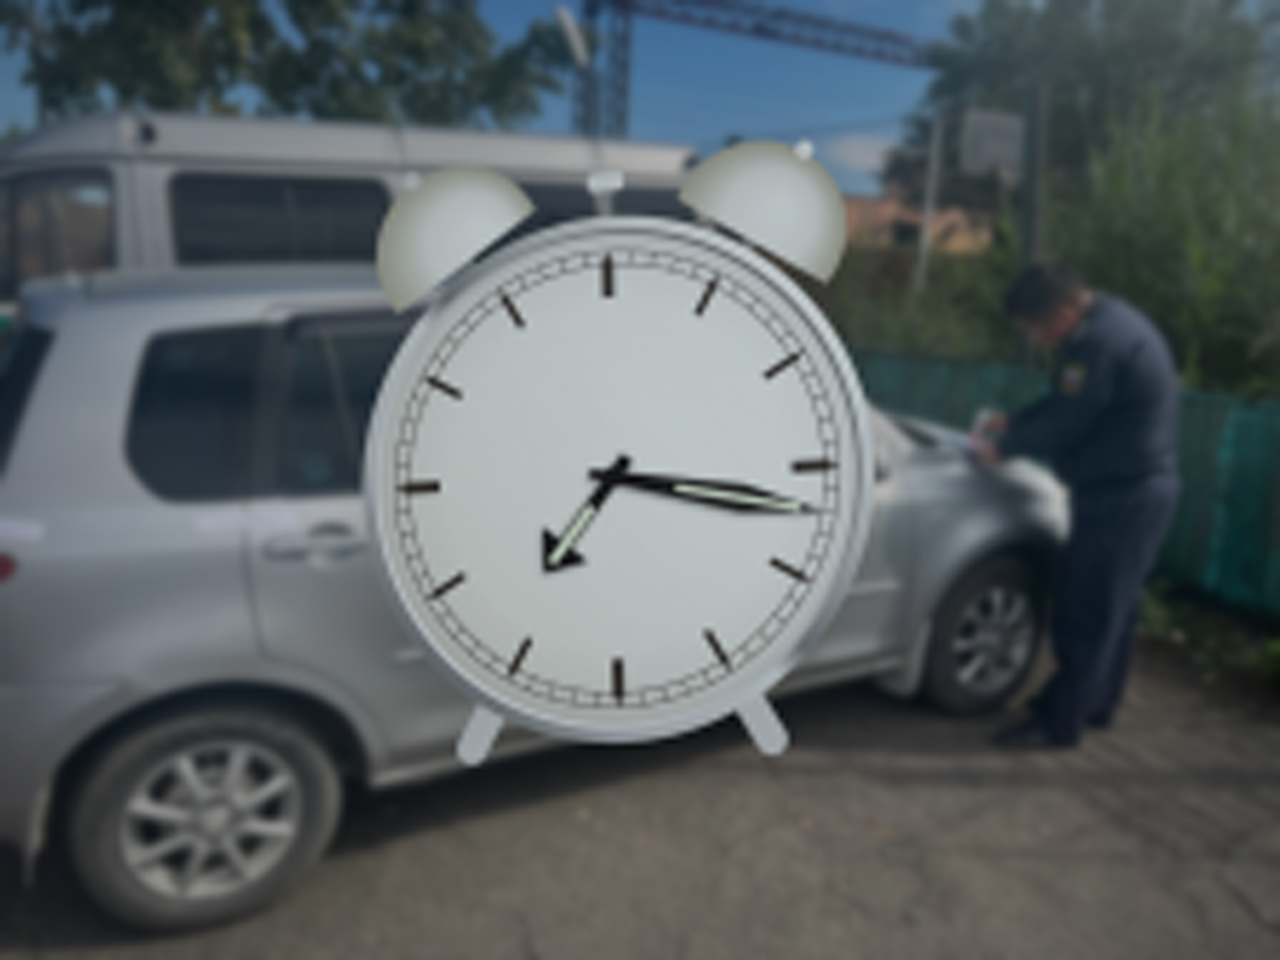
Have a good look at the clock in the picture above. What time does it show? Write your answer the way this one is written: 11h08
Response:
7h17
